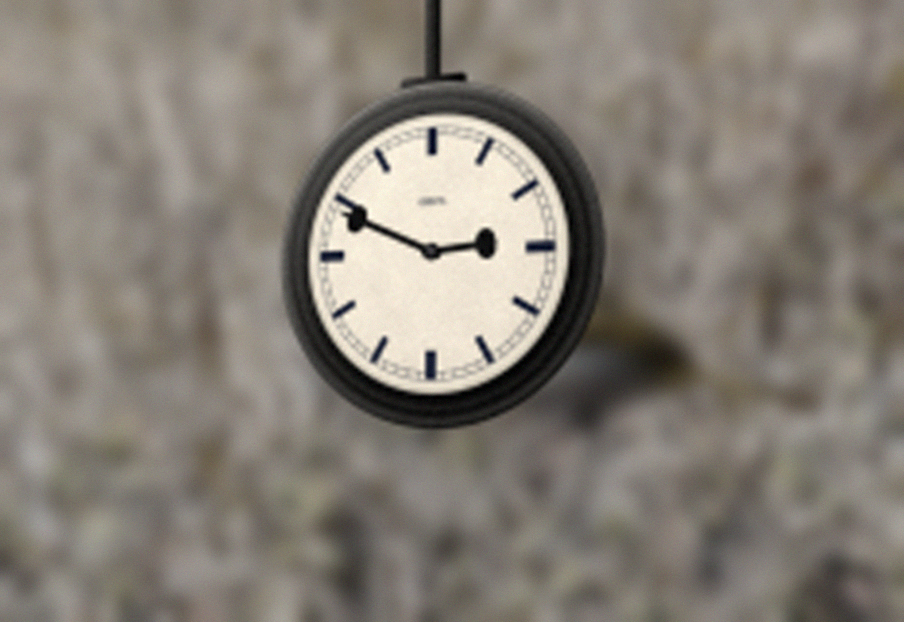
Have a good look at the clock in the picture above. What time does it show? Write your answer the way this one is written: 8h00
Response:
2h49
